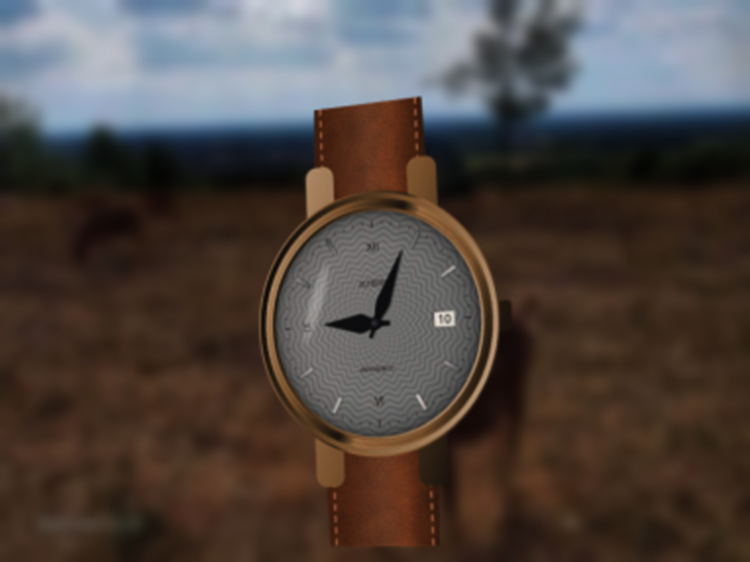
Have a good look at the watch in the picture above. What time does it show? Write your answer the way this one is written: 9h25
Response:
9h04
